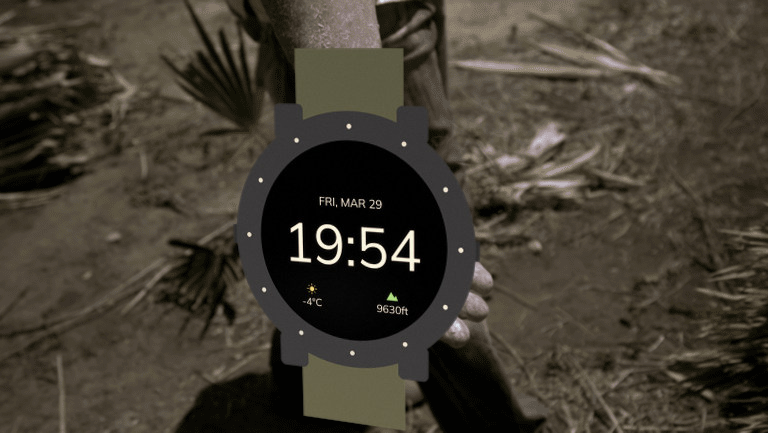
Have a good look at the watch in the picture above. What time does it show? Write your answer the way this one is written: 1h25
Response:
19h54
